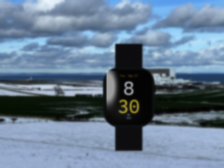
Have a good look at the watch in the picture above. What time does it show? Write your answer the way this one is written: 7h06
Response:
8h30
